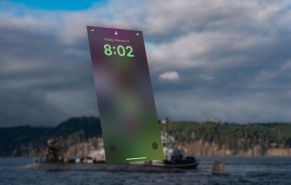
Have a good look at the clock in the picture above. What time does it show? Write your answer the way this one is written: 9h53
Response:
8h02
